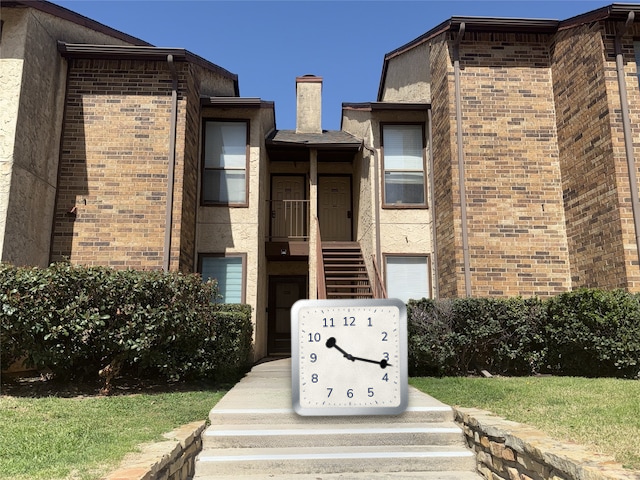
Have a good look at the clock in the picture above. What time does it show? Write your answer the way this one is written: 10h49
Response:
10h17
